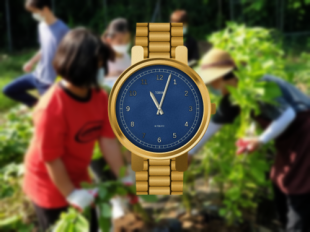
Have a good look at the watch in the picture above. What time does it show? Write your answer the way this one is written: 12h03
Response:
11h03
